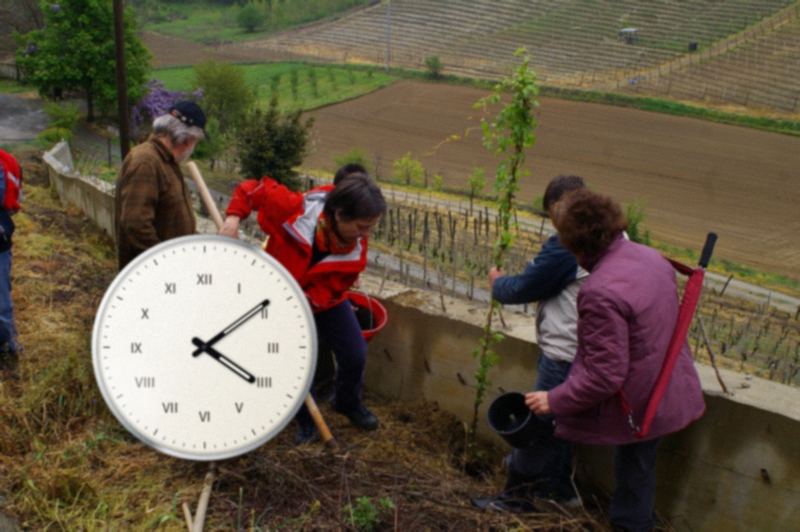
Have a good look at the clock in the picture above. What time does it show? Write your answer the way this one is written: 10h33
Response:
4h09
